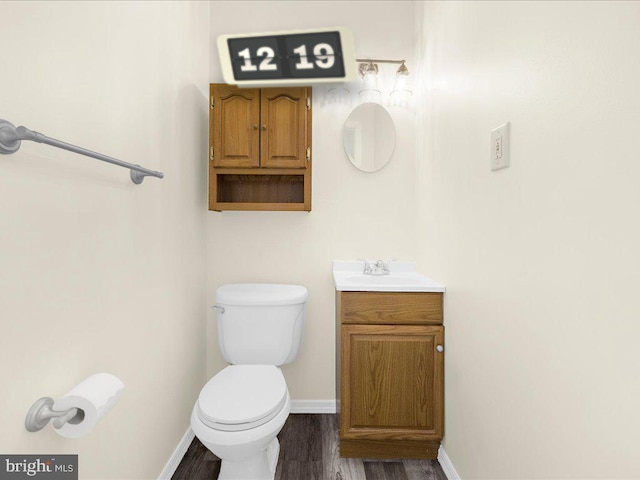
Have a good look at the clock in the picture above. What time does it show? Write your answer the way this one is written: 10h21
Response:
12h19
